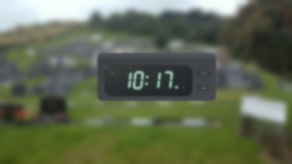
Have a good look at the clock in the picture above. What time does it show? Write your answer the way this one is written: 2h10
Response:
10h17
